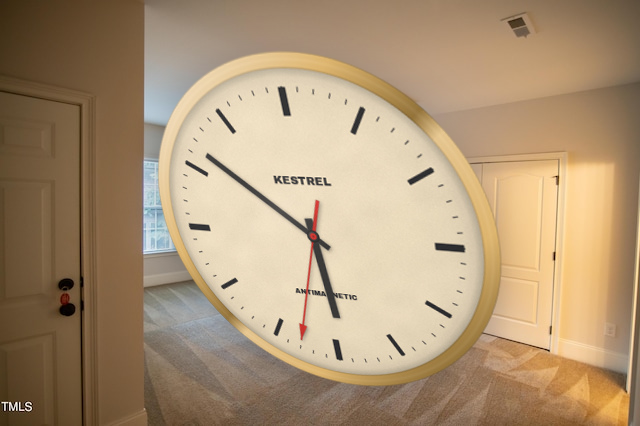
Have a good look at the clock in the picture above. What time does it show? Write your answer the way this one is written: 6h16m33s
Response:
5h51m33s
